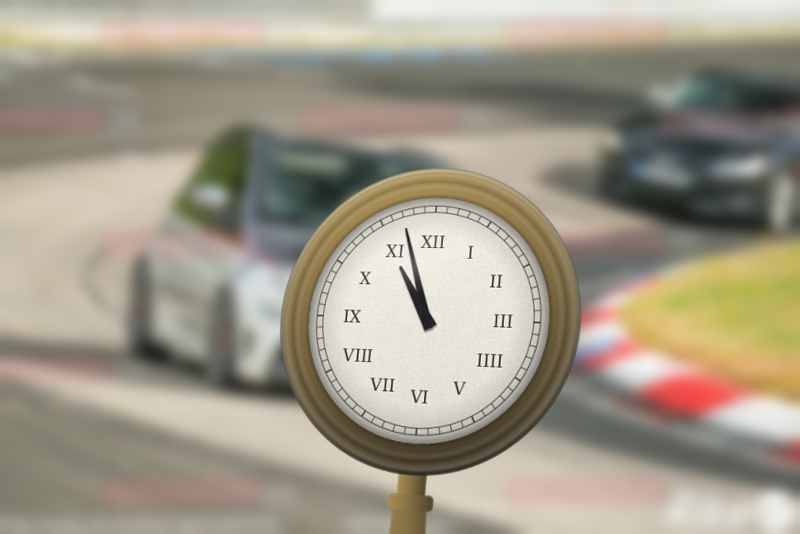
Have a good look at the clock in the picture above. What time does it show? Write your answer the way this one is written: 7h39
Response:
10h57
